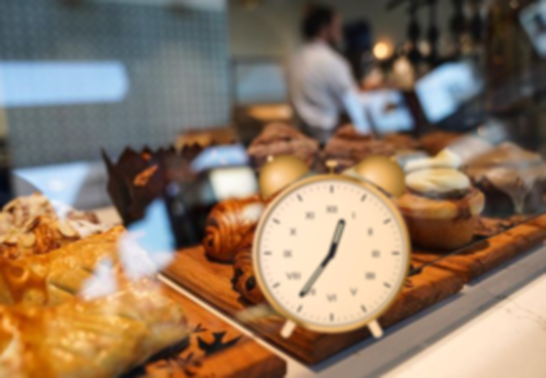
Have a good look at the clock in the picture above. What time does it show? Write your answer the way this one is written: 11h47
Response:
12h36
